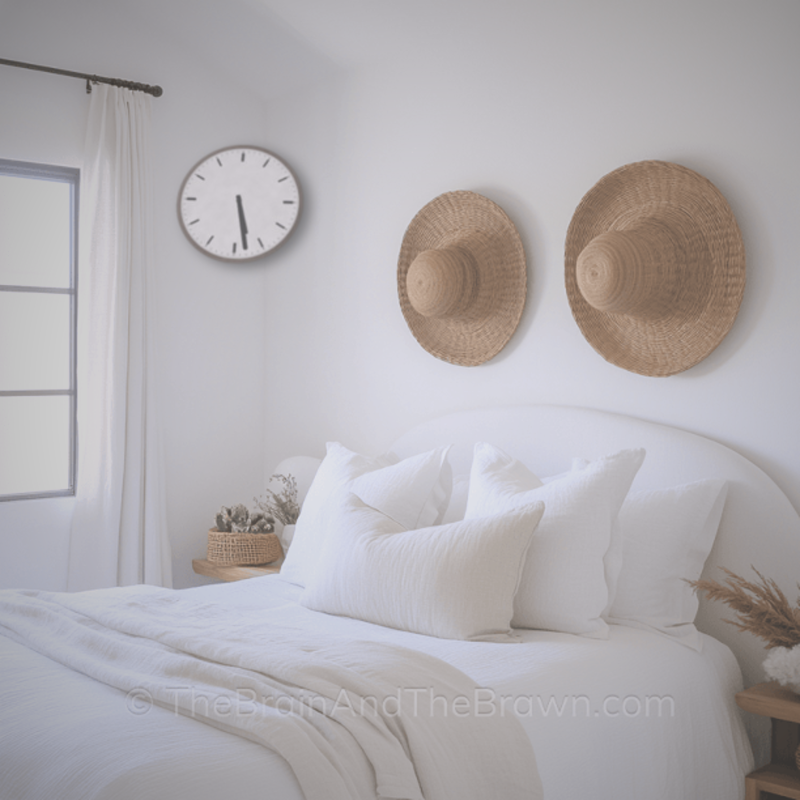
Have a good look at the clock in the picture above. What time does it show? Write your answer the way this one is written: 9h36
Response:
5h28
